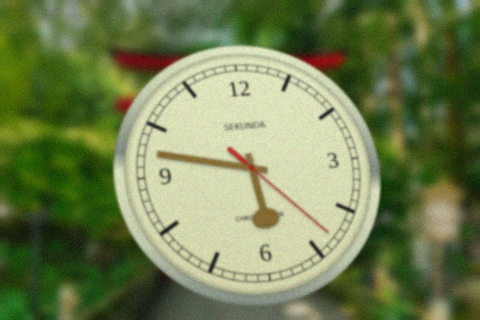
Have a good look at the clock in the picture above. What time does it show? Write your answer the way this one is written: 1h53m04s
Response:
5h47m23s
